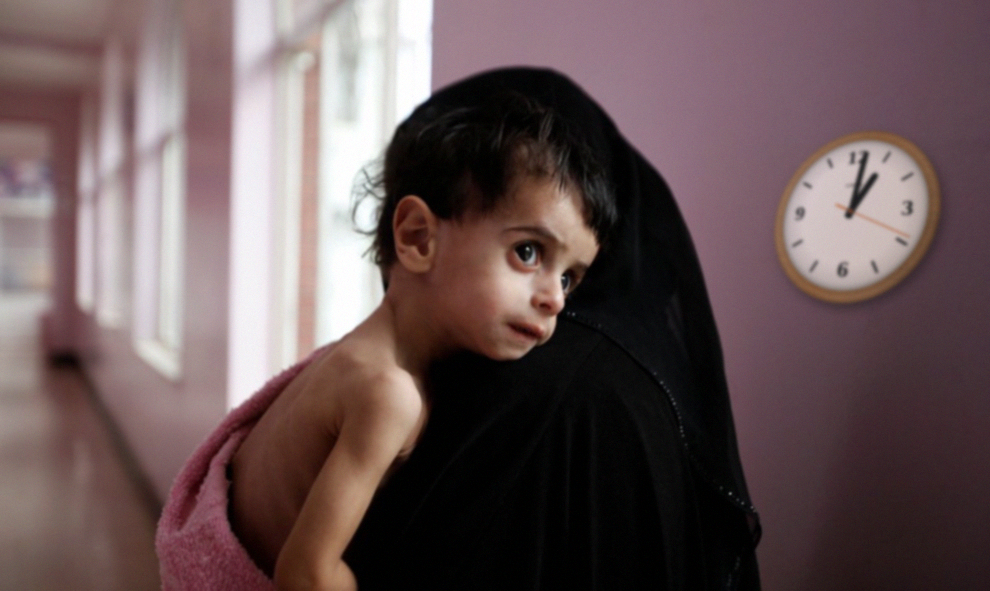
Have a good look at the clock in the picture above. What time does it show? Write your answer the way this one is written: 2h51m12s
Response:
1h01m19s
